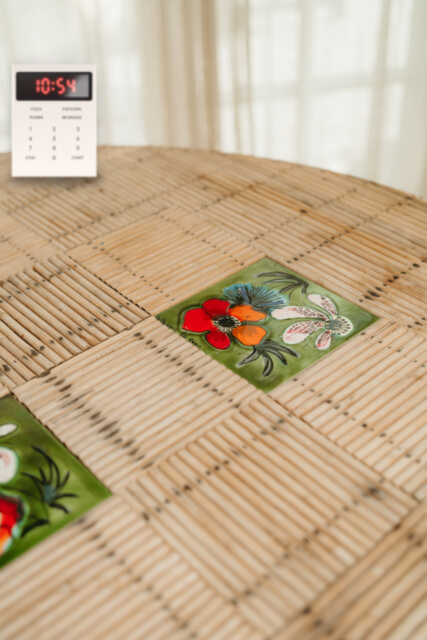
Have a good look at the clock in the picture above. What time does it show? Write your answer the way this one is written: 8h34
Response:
10h54
